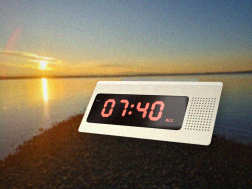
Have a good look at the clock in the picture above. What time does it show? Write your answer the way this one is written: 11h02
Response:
7h40
